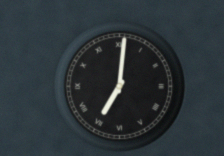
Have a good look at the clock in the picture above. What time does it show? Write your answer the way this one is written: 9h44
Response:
7h01
